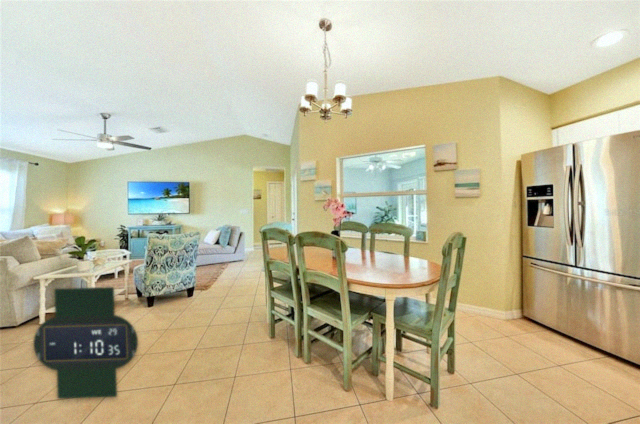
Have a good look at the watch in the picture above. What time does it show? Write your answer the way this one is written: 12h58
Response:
1h10
